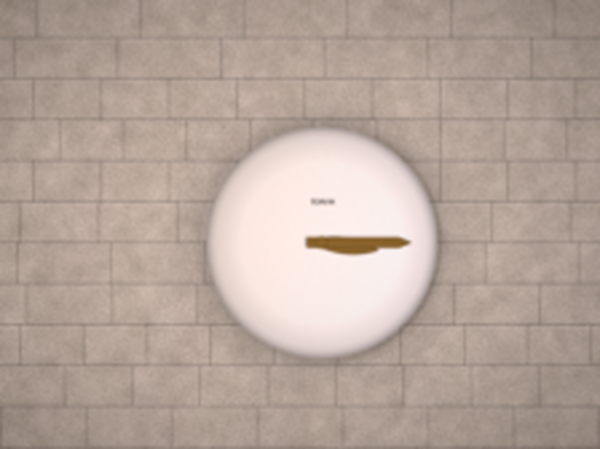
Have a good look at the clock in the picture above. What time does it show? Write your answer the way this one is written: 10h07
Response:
3h15
